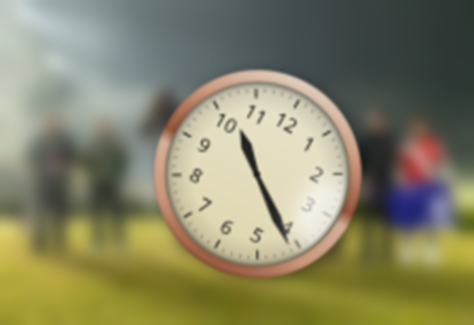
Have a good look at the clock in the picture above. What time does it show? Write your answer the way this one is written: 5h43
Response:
10h21
